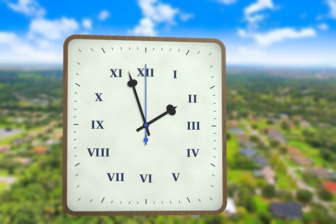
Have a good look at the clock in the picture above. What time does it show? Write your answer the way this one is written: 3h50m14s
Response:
1h57m00s
